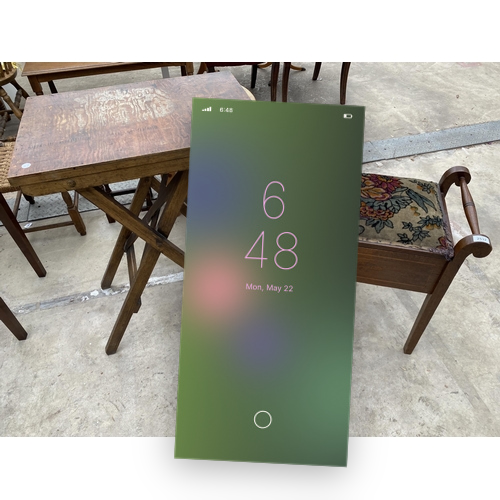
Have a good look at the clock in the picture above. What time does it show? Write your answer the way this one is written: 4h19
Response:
6h48
